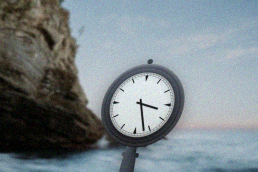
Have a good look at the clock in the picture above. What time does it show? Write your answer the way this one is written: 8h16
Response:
3h27
